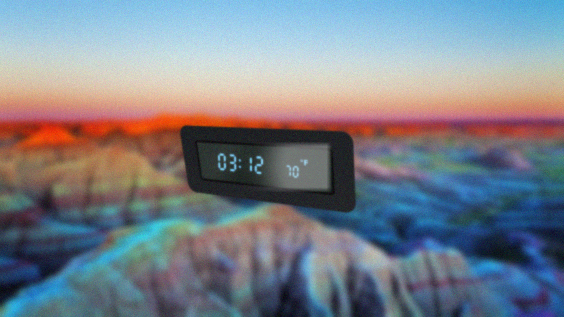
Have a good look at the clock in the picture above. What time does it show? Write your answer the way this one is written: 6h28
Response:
3h12
